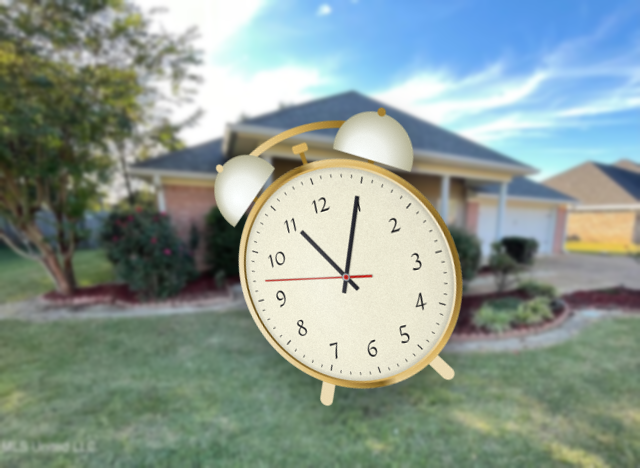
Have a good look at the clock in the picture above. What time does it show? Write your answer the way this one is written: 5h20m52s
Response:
11h04m47s
